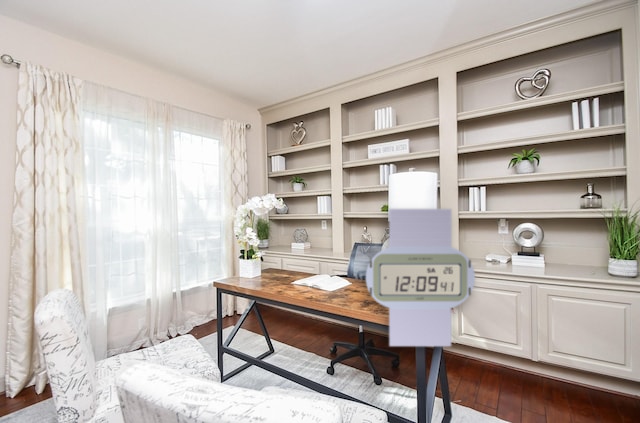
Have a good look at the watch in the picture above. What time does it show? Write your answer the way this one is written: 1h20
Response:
12h09
